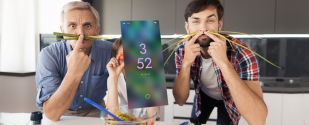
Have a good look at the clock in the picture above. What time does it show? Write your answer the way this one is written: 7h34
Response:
3h52
